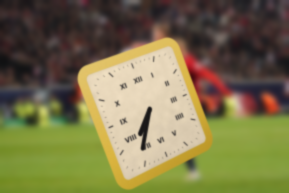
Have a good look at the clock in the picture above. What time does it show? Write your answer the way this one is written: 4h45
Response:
7h36
